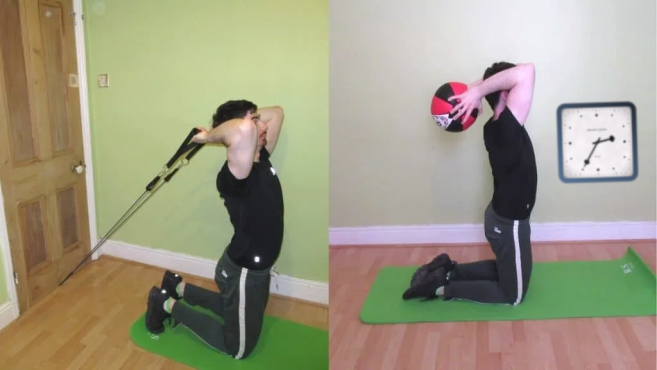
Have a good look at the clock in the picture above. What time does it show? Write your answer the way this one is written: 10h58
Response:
2h35
